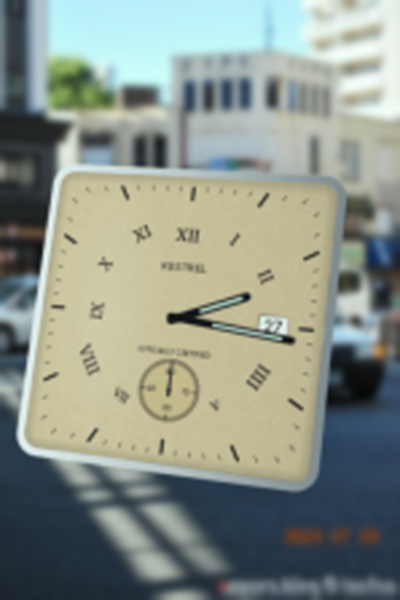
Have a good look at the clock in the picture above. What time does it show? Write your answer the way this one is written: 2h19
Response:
2h16
